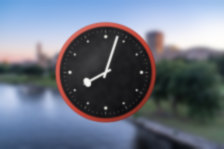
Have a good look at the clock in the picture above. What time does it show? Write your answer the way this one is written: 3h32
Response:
8h03
